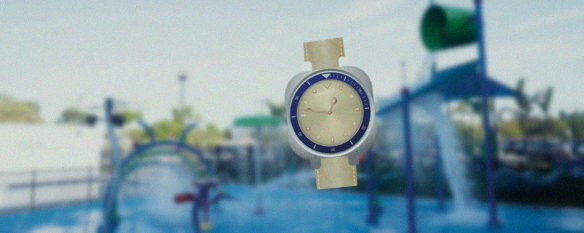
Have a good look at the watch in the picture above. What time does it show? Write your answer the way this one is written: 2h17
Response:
12h47
